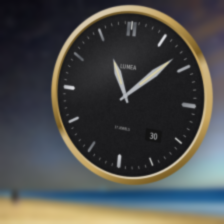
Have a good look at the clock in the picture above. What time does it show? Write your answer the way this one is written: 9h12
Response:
11h08
